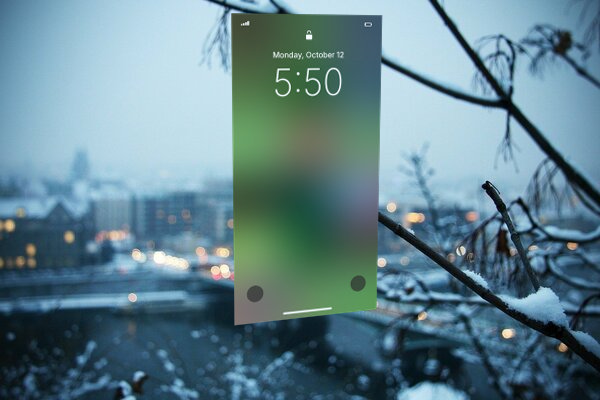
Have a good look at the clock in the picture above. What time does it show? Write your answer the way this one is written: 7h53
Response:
5h50
